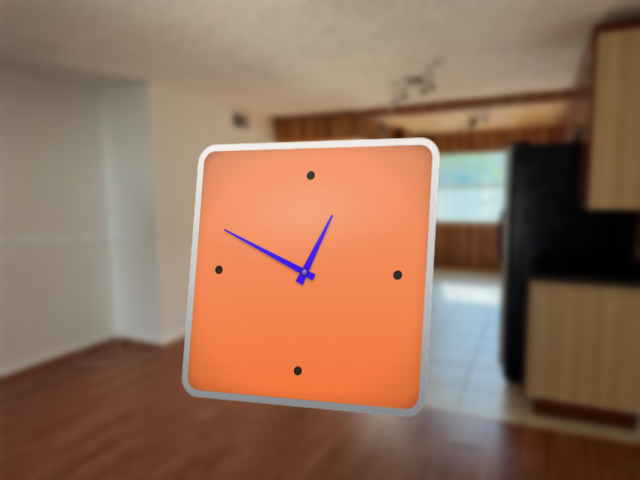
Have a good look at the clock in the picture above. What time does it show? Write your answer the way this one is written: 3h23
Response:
12h49
